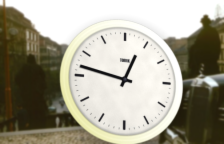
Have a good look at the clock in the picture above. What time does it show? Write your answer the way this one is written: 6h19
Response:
12h47
